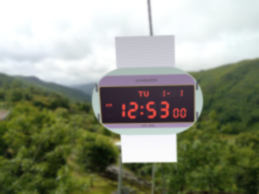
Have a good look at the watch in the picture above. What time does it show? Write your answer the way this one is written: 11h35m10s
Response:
12h53m00s
